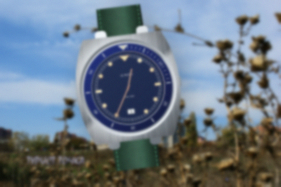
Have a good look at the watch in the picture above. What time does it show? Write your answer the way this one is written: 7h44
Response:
12h35
